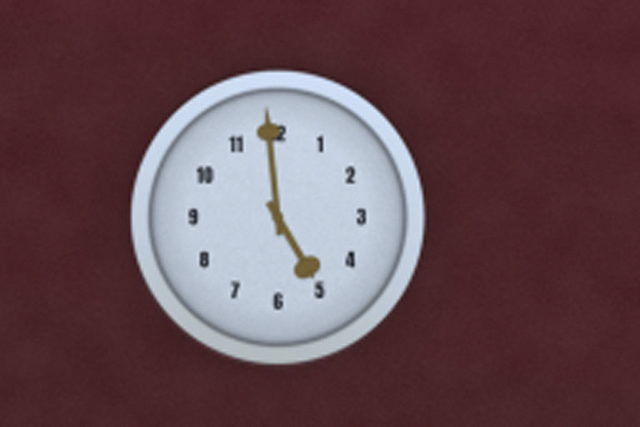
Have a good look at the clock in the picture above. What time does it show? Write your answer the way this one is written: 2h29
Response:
4h59
